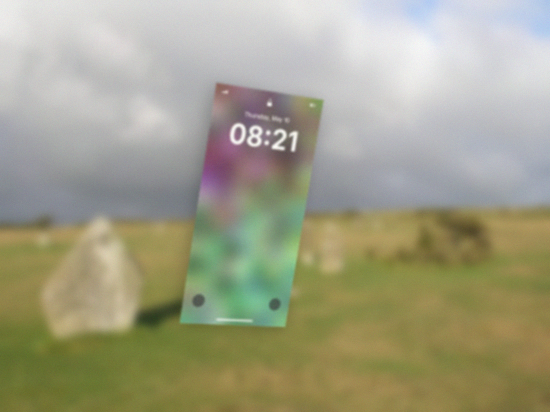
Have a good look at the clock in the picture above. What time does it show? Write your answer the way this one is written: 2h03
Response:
8h21
